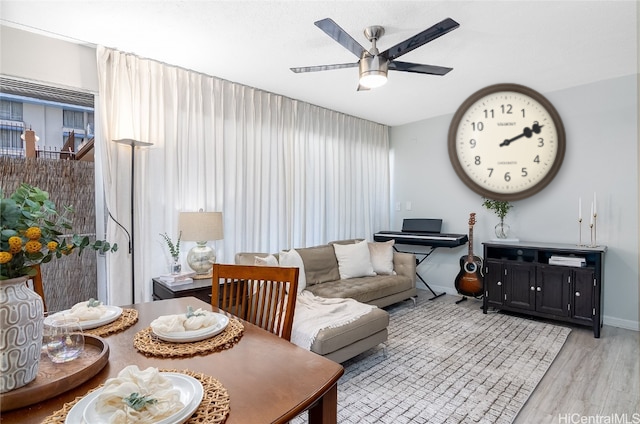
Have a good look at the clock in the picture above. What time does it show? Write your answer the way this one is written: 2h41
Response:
2h11
